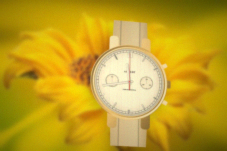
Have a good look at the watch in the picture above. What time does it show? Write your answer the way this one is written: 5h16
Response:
11h43
